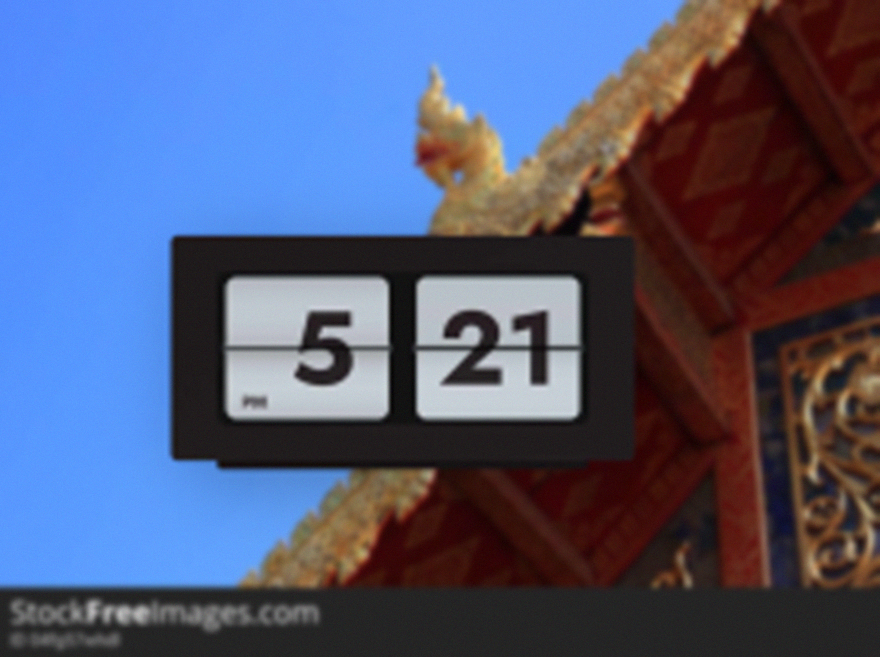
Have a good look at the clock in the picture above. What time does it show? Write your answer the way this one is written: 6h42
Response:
5h21
